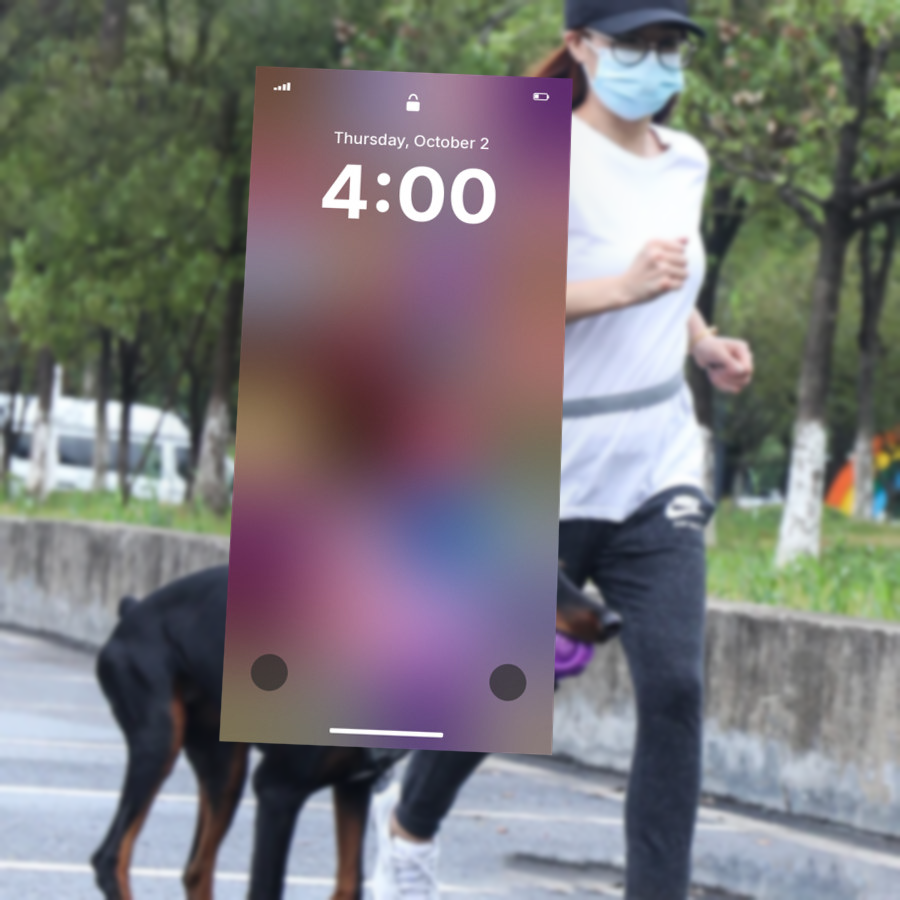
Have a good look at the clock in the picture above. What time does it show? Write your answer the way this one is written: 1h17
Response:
4h00
